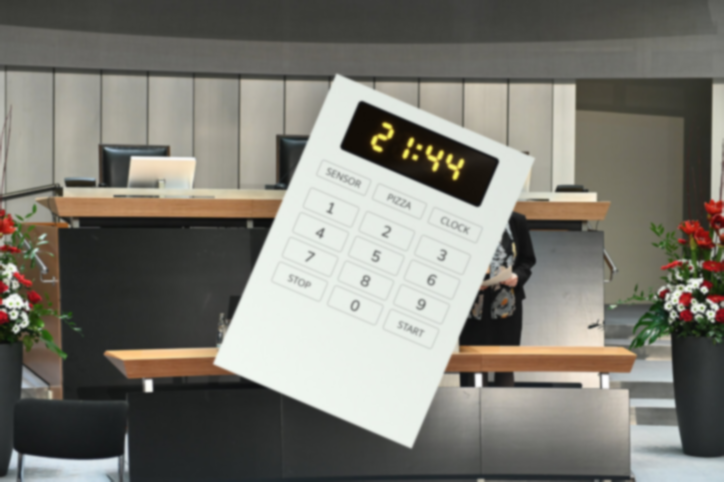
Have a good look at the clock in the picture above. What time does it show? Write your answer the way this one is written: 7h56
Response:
21h44
